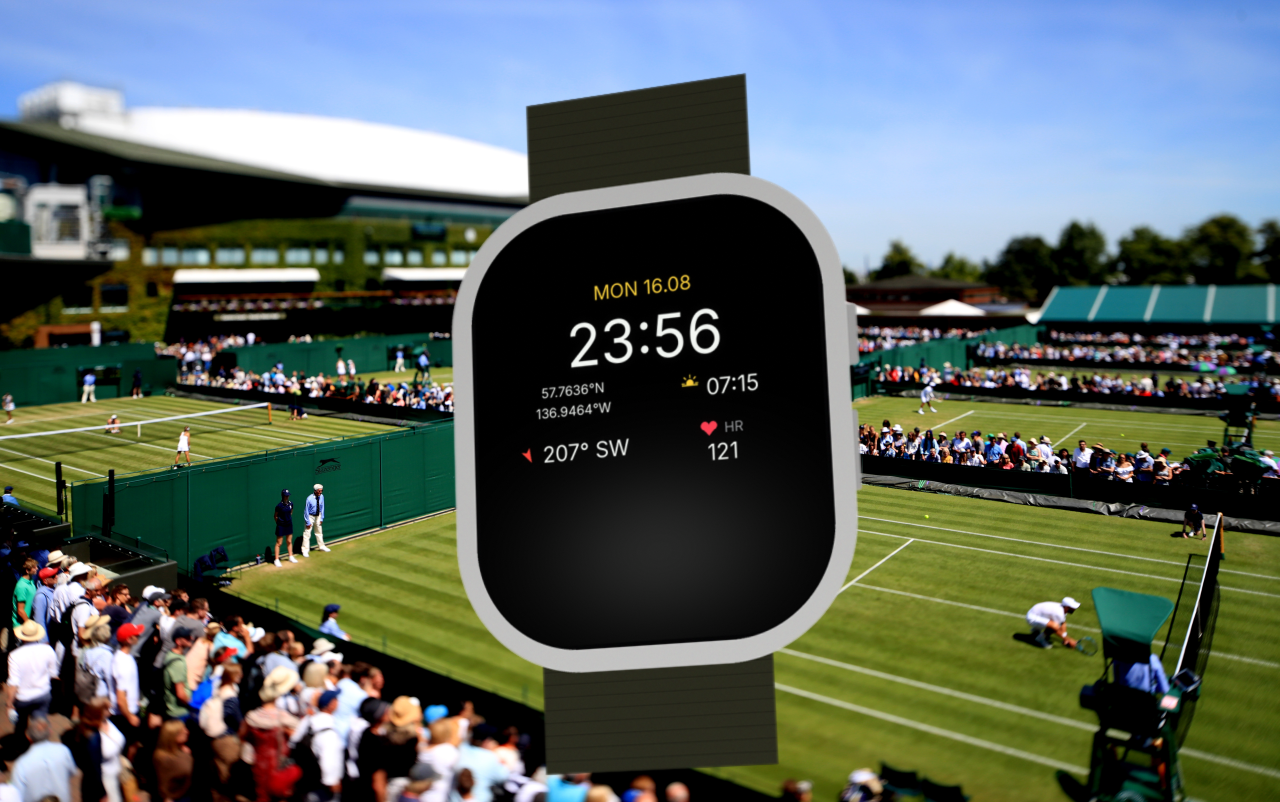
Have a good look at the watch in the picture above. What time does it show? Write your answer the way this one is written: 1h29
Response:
23h56
